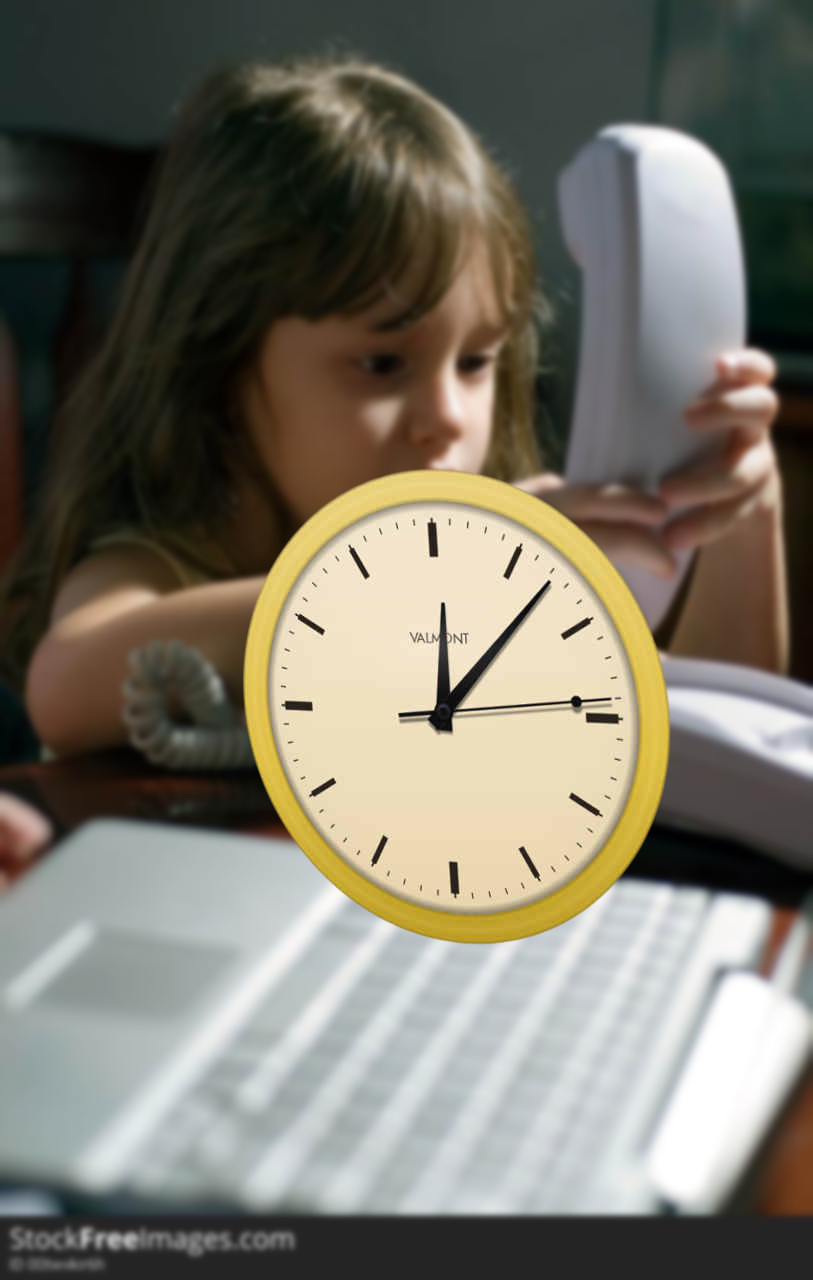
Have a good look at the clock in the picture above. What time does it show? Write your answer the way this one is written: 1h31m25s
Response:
12h07m14s
